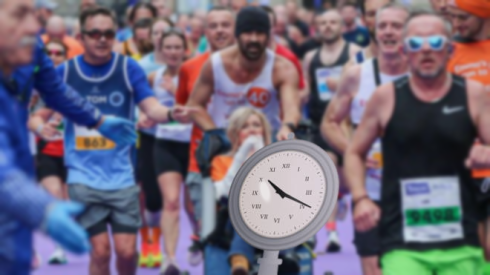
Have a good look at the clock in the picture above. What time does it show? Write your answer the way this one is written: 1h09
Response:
10h19
